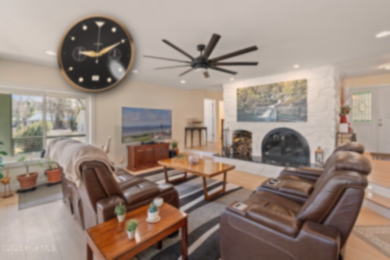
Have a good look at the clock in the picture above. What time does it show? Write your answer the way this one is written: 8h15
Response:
9h10
